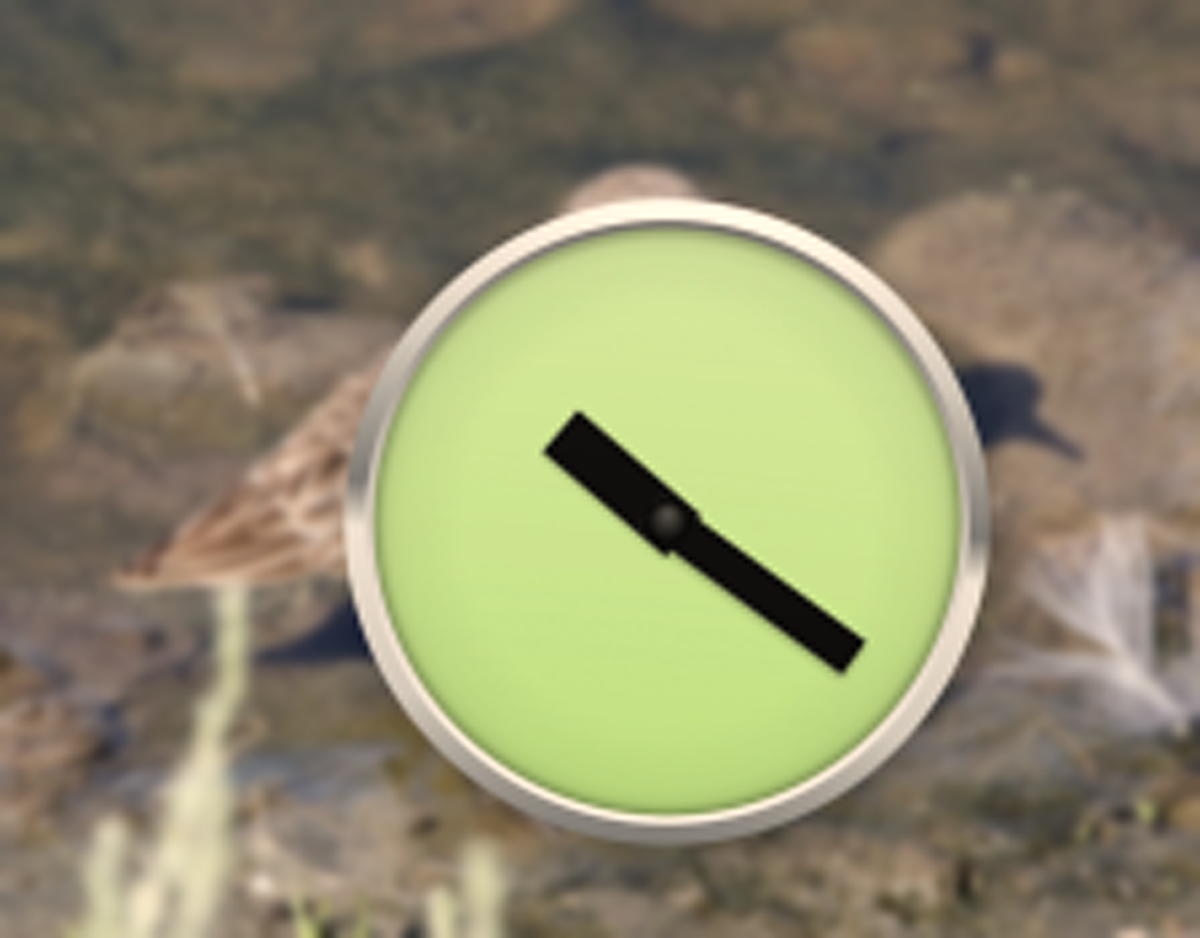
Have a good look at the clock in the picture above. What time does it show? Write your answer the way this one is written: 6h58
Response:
10h21
